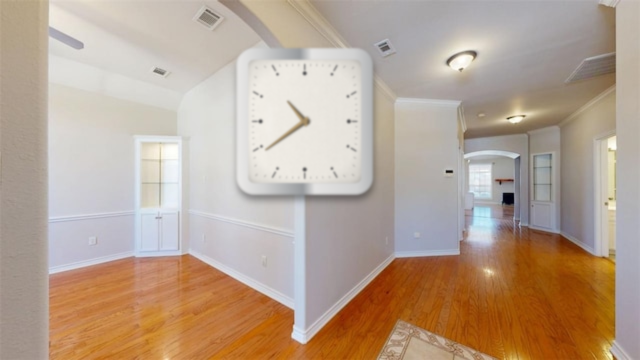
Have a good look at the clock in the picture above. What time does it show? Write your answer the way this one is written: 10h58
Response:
10h39
